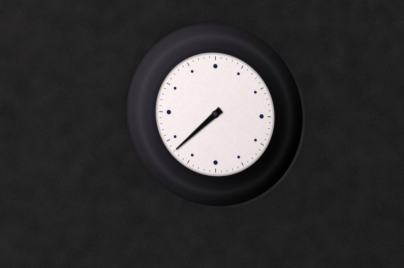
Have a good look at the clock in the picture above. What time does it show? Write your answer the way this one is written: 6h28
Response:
7h38
